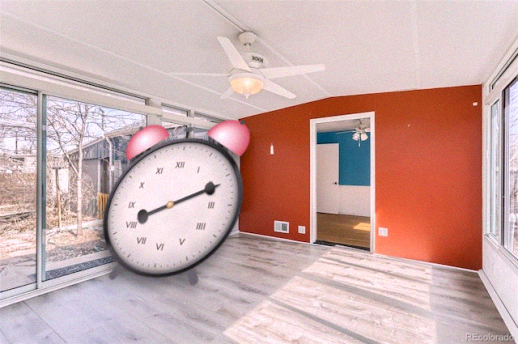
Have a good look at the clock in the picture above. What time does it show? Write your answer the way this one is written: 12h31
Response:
8h11
